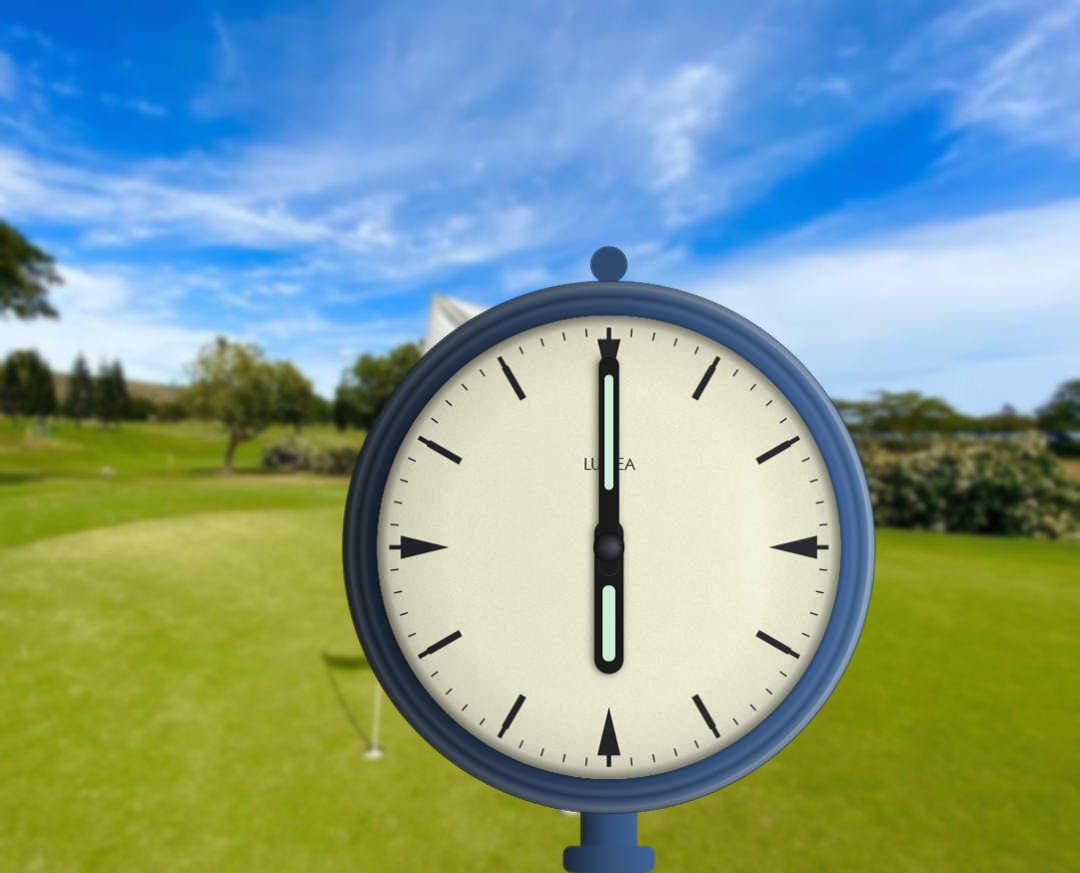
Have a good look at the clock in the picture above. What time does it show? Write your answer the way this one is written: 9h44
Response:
6h00
